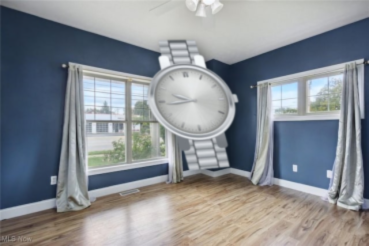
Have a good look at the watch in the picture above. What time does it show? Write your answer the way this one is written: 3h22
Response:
9h44
